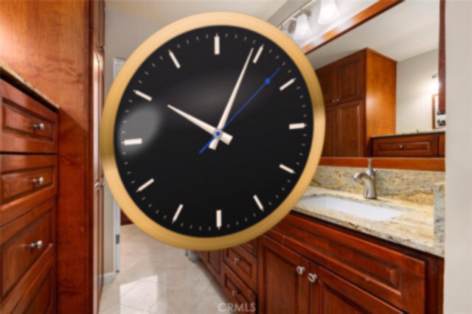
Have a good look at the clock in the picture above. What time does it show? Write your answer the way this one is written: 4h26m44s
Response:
10h04m08s
